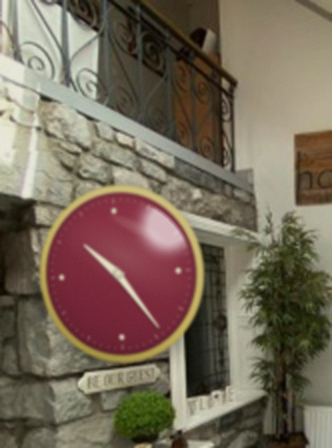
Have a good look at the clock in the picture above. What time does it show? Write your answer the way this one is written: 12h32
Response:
10h24
